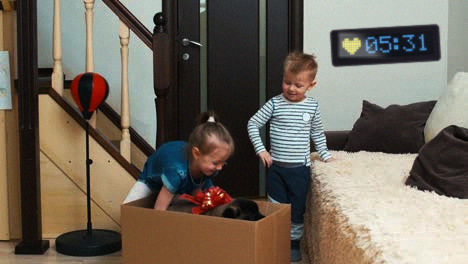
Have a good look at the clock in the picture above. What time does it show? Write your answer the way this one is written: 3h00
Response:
5h31
